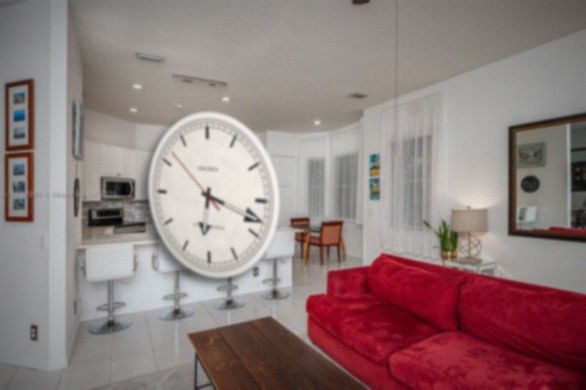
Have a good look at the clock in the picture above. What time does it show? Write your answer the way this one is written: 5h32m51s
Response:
6h17m52s
